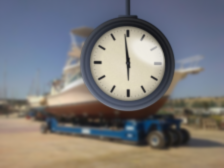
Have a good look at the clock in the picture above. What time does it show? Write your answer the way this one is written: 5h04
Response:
5h59
